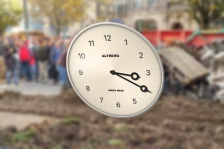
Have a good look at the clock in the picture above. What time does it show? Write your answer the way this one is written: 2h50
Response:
3h20
